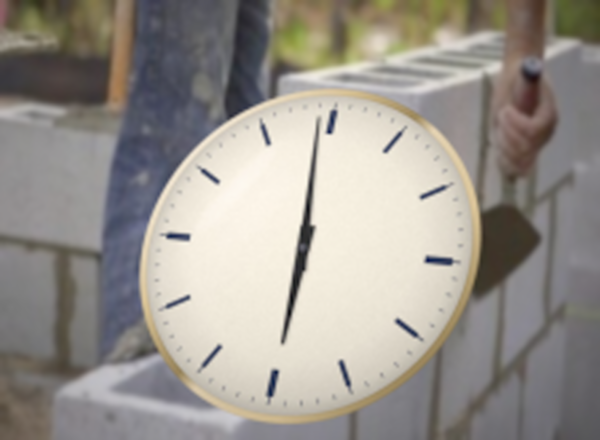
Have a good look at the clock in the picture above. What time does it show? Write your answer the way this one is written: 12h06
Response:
5h59
